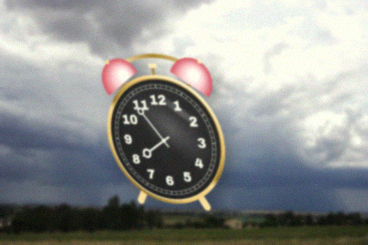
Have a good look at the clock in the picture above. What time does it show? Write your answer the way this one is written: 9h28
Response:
7h54
